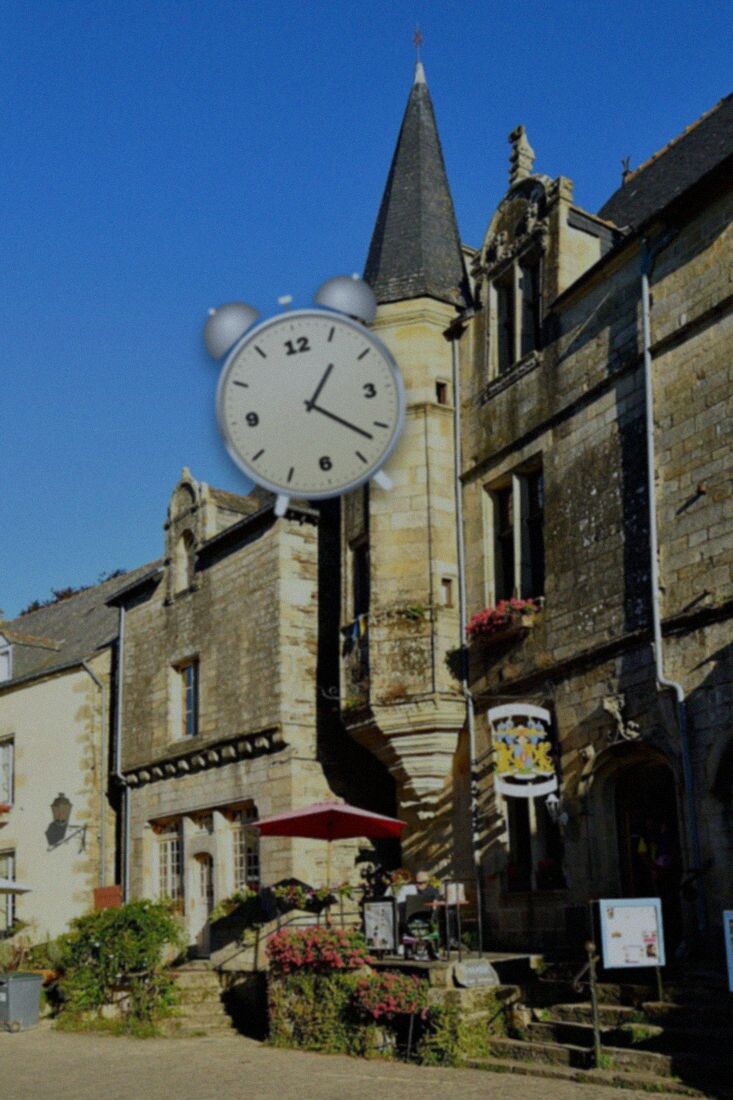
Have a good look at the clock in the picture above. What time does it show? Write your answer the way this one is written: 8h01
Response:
1h22
